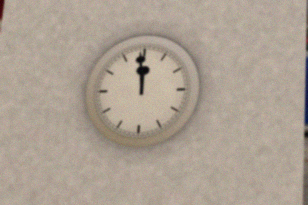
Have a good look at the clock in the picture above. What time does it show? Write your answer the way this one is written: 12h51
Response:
11h59
